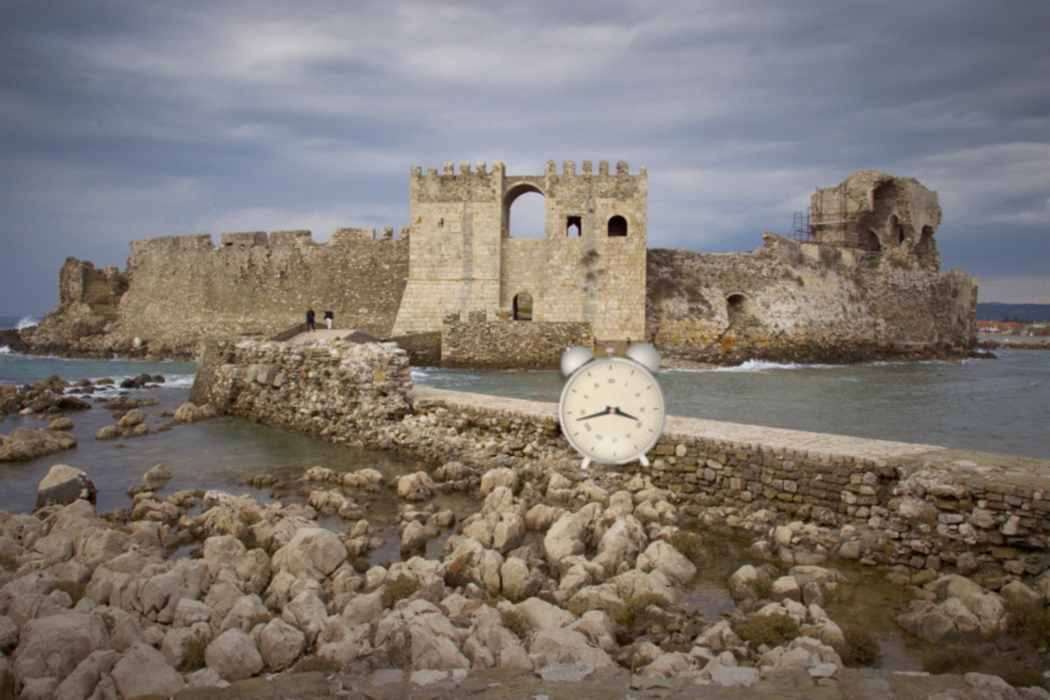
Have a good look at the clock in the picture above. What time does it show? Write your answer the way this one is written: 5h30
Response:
3h43
